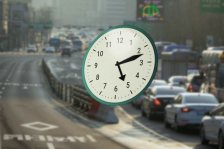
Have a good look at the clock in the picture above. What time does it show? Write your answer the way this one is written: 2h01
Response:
5h12
